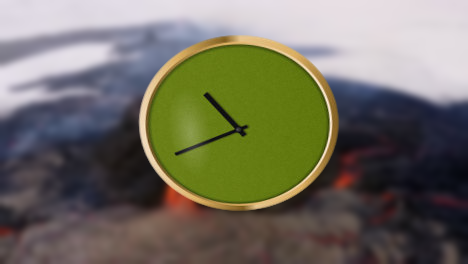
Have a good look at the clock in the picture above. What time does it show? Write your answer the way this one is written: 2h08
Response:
10h41
